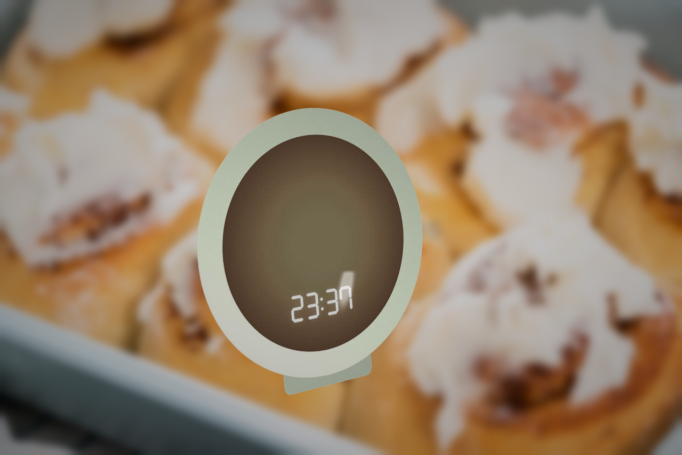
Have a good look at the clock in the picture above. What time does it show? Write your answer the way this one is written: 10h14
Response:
23h37
